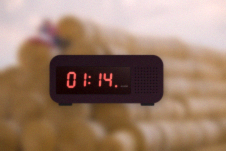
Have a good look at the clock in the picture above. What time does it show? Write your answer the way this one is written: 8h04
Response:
1h14
